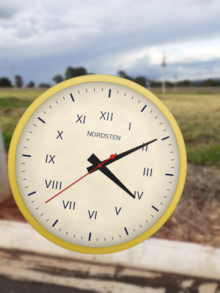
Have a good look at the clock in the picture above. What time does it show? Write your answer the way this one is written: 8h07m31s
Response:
4h09m38s
